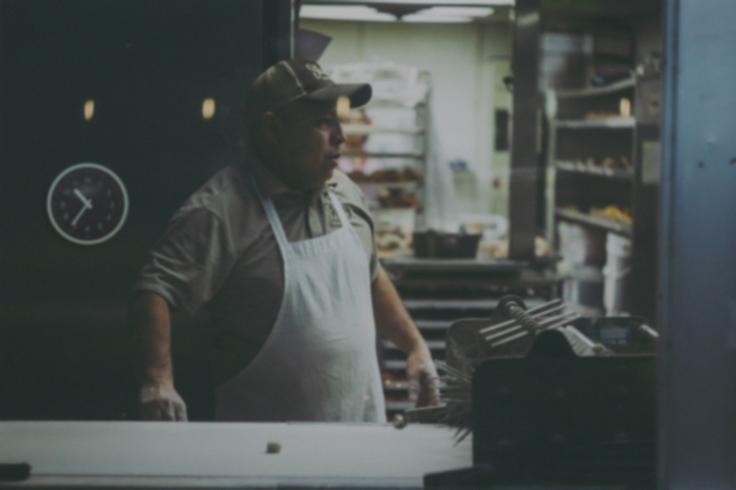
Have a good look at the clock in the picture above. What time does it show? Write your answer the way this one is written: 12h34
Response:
10h36
